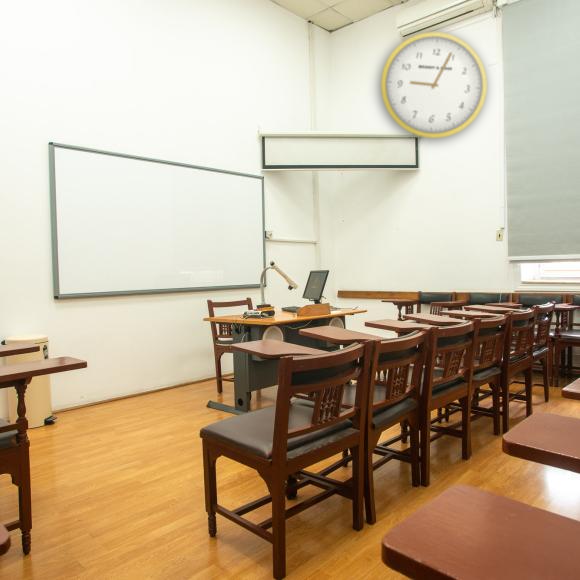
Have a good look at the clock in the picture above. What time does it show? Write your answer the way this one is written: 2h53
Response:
9h04
